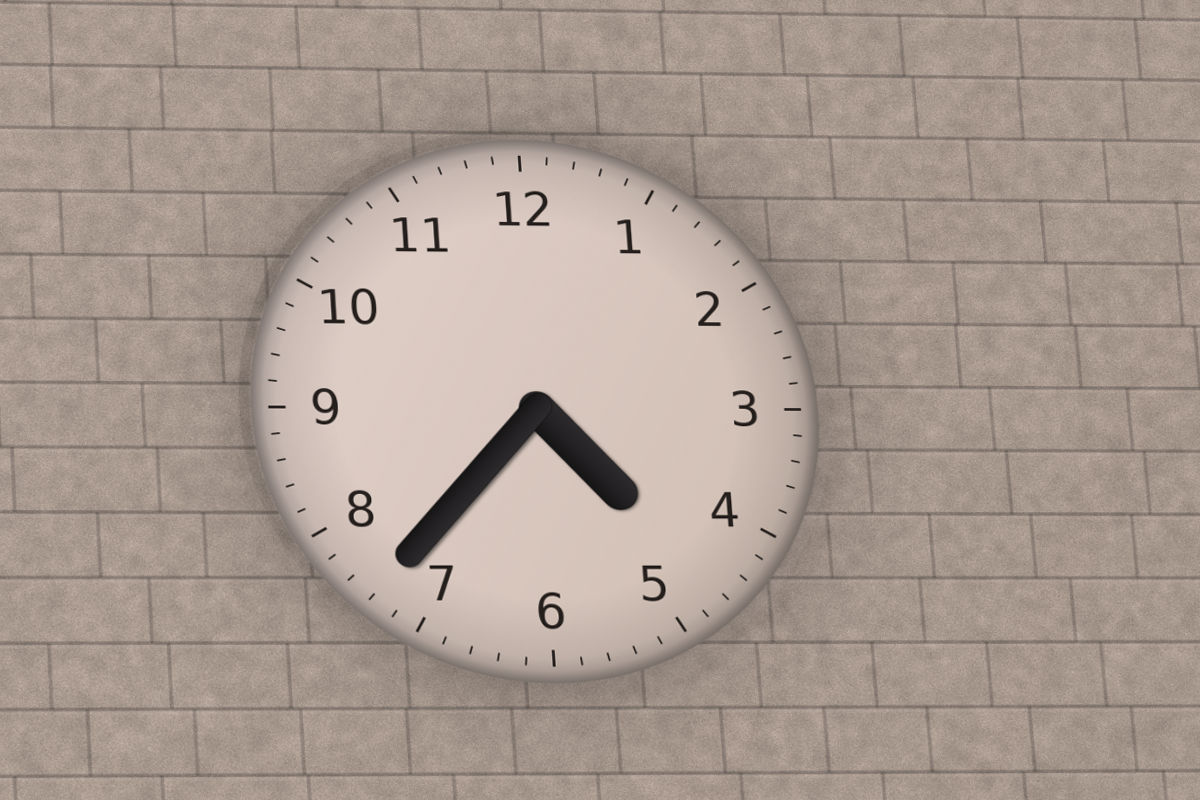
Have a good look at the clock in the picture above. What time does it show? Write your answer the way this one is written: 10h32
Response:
4h37
